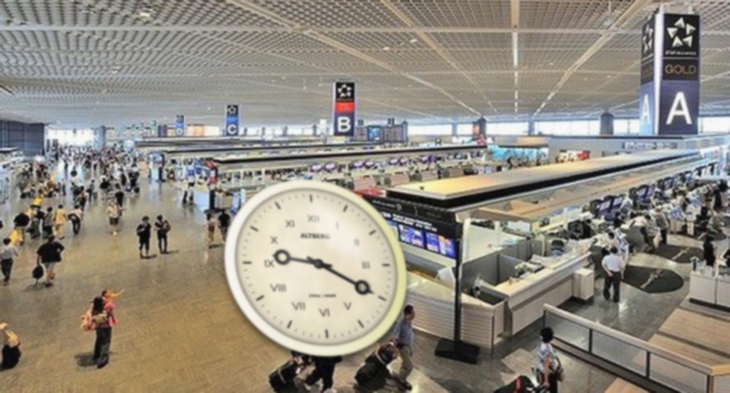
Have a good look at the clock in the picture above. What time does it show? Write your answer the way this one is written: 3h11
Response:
9h20
